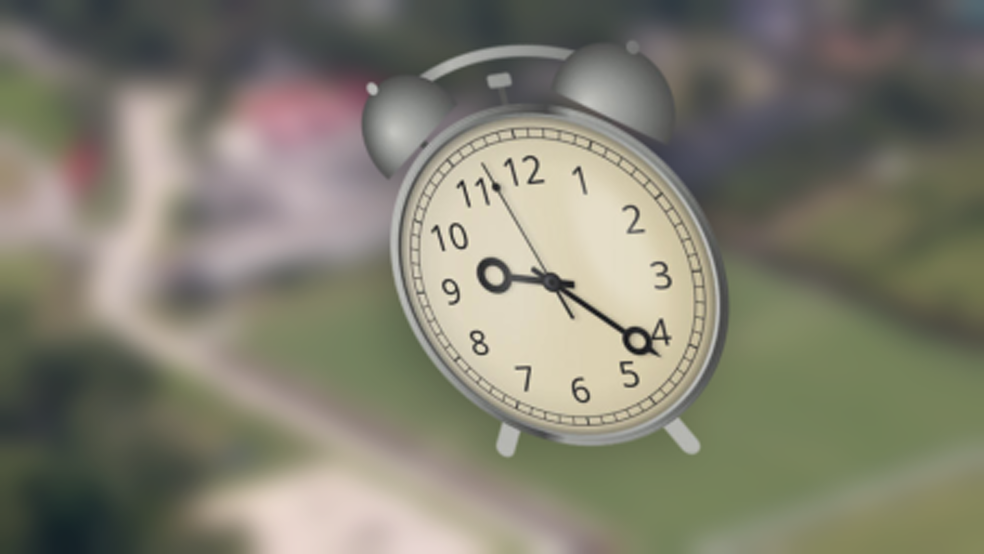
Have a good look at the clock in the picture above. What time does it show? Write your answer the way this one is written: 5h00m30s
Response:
9h21m57s
